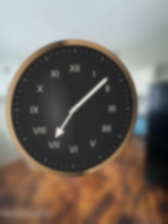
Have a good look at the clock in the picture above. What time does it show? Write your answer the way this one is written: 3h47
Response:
7h08
